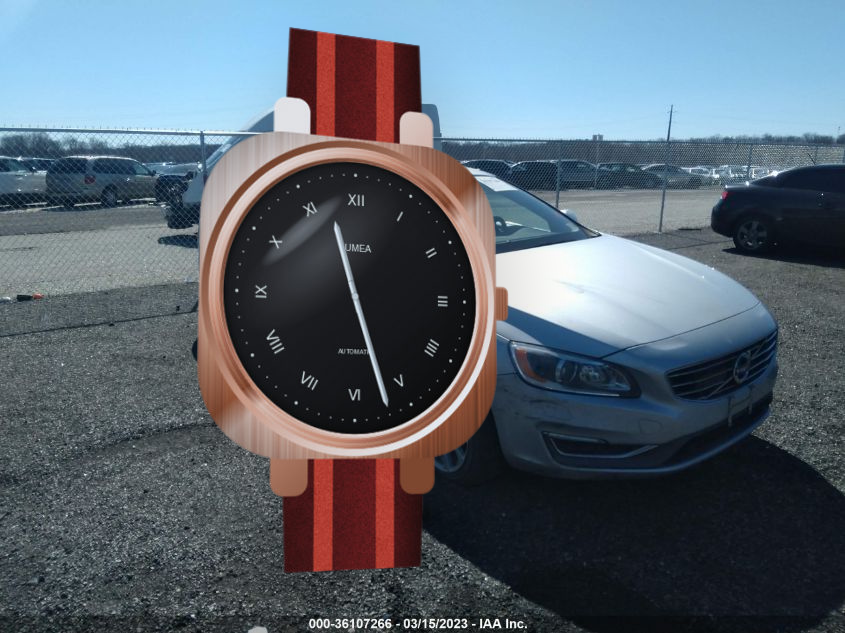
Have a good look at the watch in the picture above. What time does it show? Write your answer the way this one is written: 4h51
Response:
11h27
